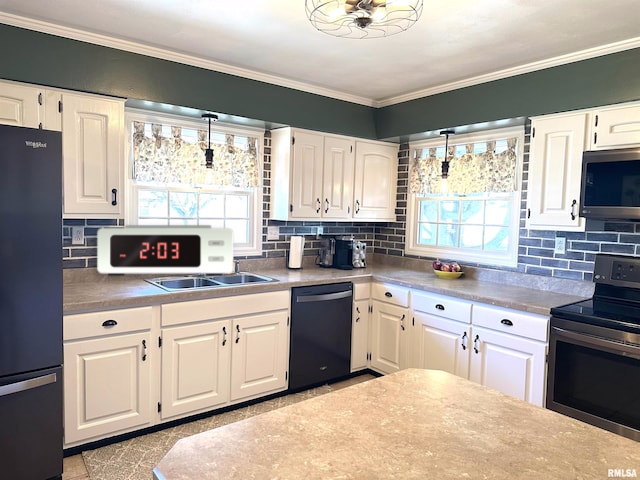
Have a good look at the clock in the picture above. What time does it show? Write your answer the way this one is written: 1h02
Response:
2h03
